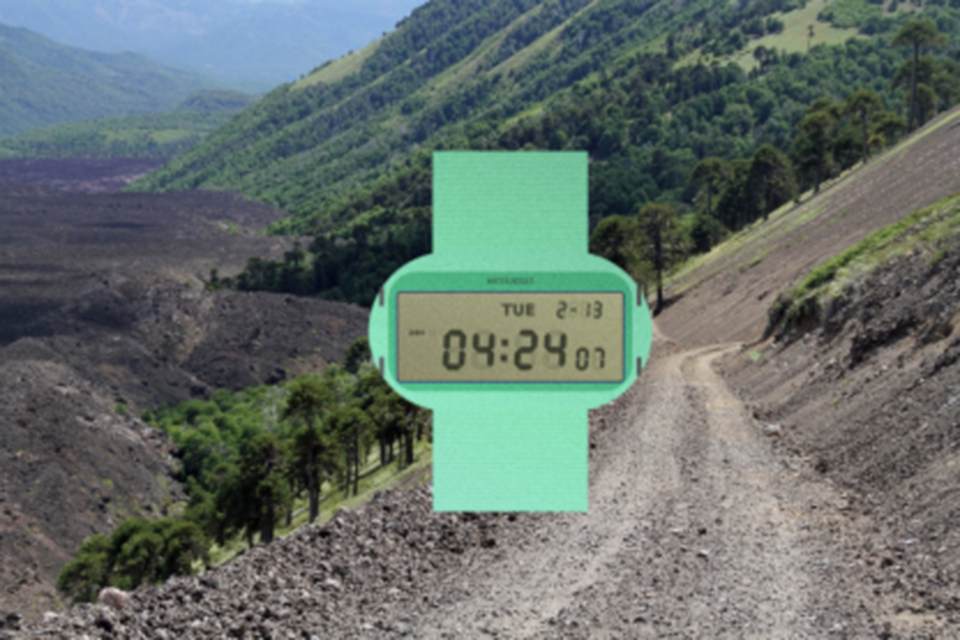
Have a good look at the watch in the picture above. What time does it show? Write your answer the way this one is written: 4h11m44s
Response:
4h24m07s
